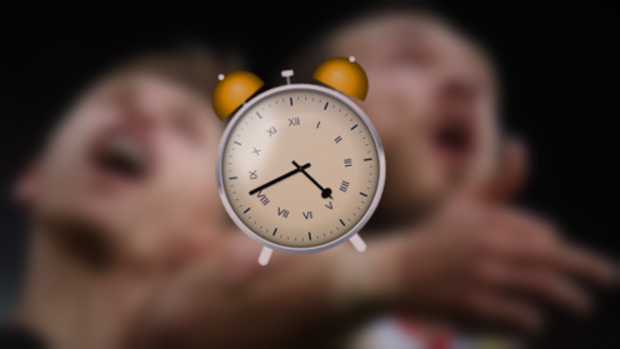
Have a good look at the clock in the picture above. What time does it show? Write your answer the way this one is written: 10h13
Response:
4h42
